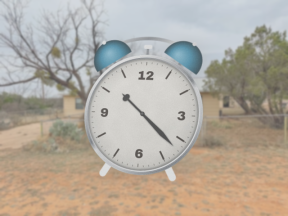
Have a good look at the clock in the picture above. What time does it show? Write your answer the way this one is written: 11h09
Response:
10h22
